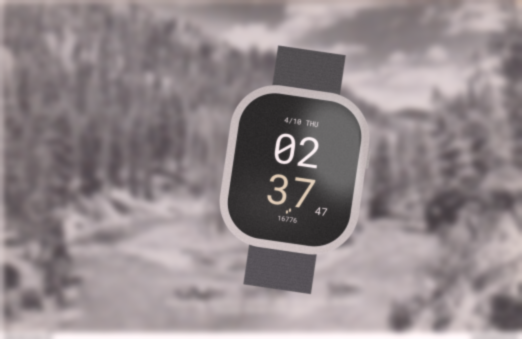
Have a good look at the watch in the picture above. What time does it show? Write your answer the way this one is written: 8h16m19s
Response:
2h37m47s
